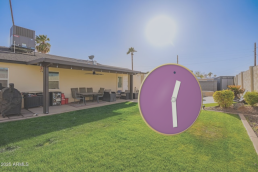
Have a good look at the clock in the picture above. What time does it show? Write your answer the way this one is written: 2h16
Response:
12h29
